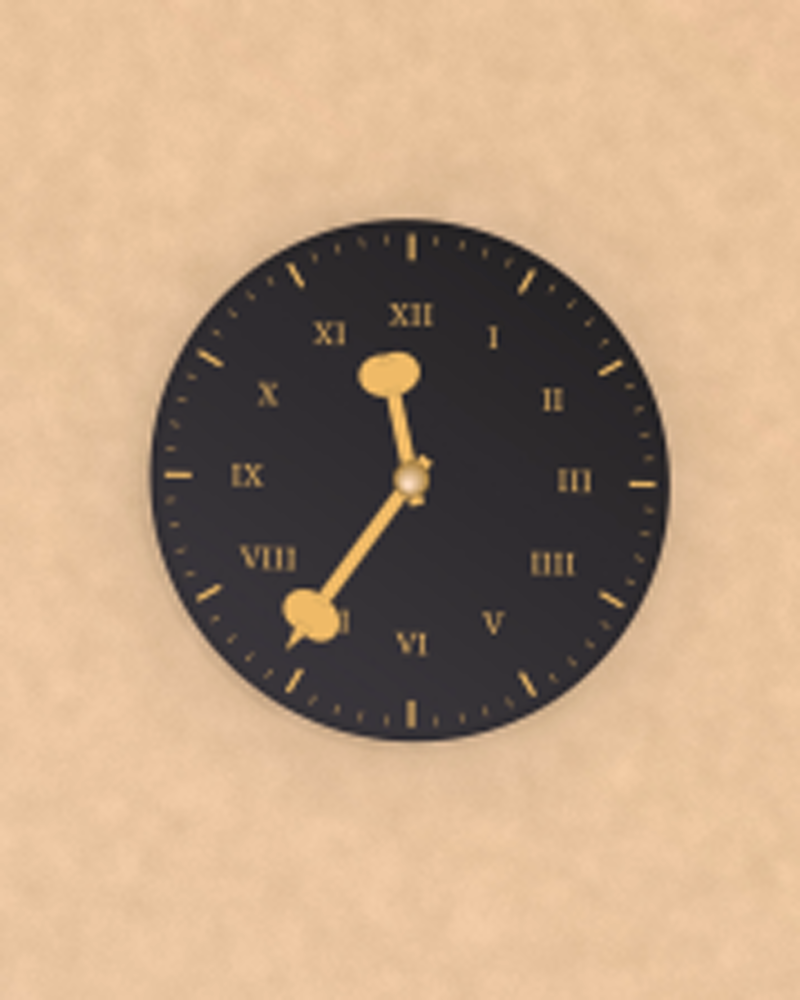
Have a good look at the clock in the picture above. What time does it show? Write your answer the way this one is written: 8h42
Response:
11h36
